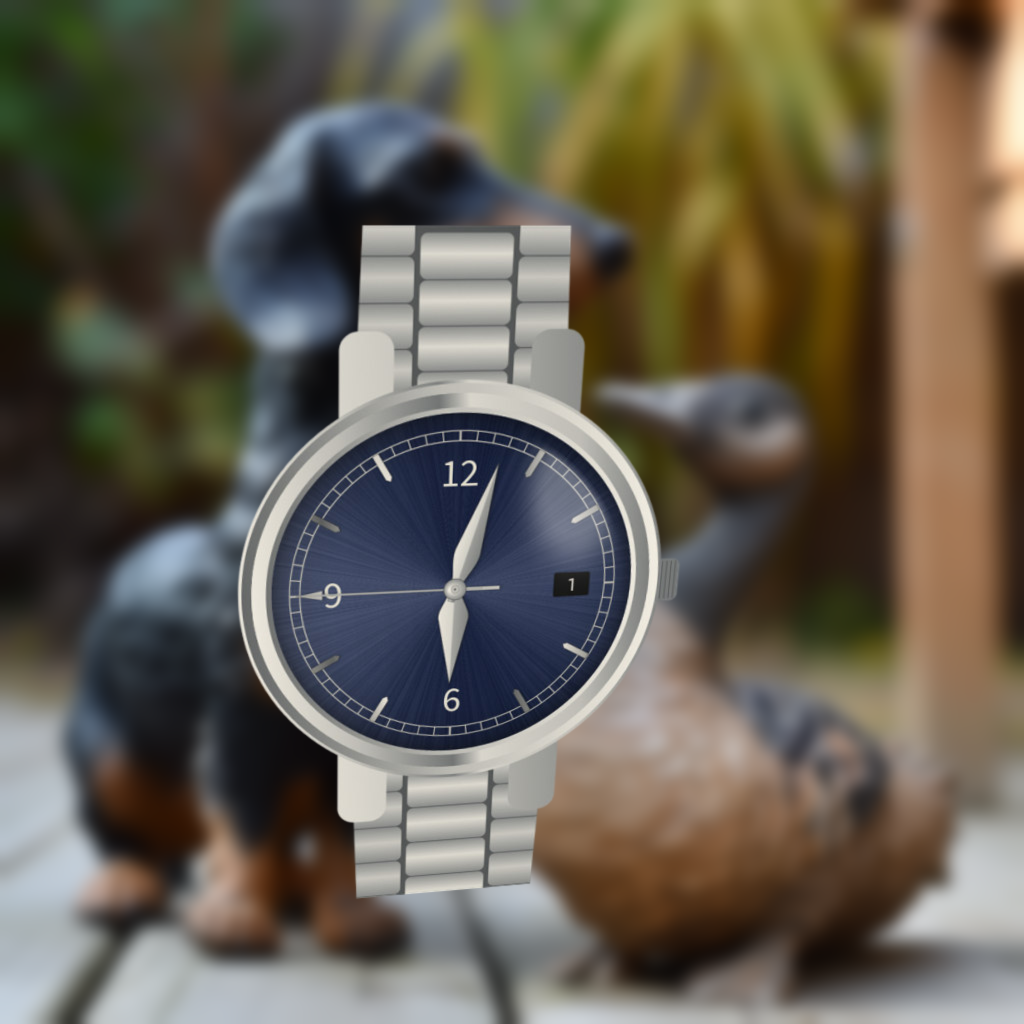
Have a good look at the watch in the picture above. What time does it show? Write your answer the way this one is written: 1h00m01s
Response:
6h02m45s
